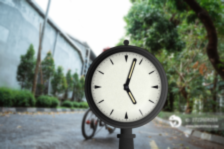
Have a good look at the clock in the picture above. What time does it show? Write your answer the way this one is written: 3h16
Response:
5h03
